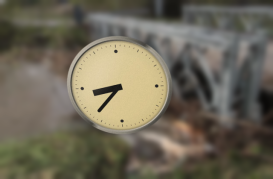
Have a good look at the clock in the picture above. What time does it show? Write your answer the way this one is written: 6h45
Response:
8h37
